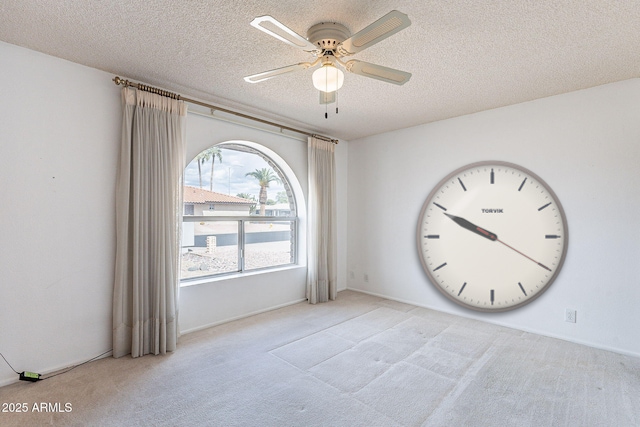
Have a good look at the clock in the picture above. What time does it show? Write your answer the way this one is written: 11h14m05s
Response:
9h49m20s
